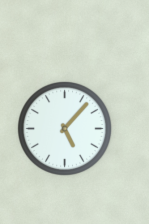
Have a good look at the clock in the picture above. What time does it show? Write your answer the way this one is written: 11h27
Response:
5h07
